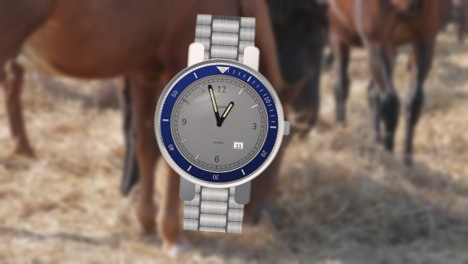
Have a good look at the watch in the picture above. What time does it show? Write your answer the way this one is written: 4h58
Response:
12h57
